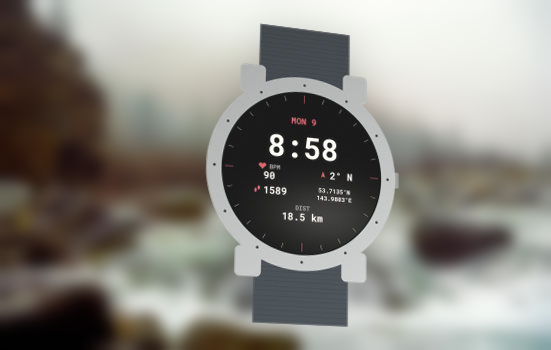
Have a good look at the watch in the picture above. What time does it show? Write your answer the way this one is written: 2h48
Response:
8h58
